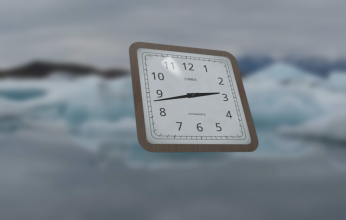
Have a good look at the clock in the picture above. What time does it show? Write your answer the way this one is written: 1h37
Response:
2h43
